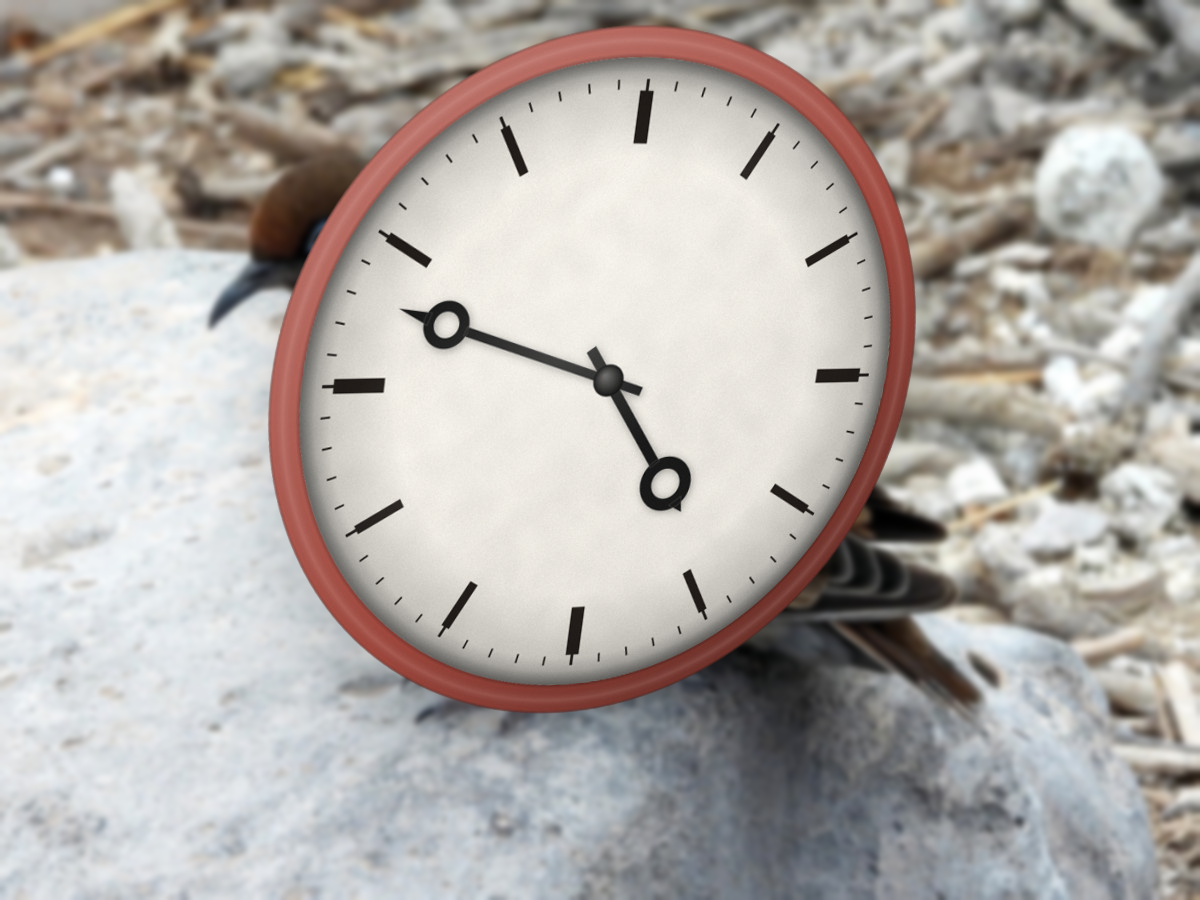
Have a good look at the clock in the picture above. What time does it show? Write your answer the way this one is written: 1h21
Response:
4h48
